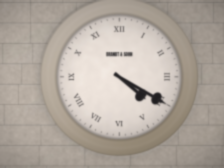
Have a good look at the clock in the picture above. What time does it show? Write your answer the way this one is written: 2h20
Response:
4h20
